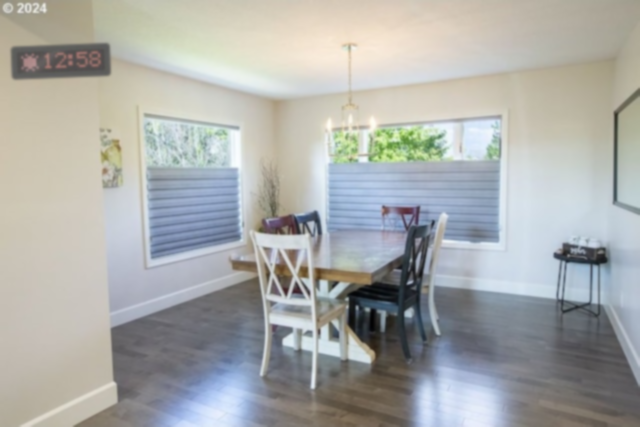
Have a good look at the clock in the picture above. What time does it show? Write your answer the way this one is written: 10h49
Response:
12h58
